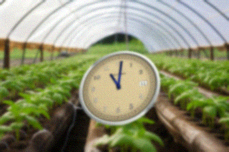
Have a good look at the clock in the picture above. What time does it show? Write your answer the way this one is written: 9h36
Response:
11h01
